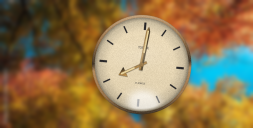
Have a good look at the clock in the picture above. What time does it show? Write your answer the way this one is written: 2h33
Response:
8h01
